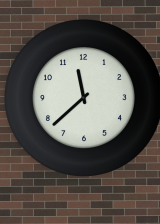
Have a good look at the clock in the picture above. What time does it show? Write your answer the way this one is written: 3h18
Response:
11h38
